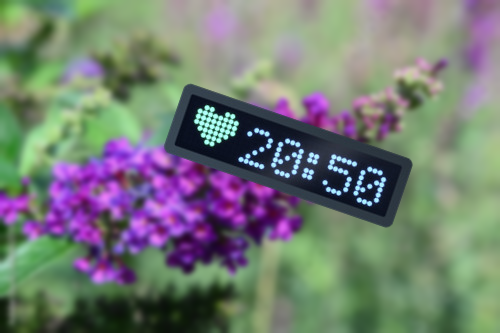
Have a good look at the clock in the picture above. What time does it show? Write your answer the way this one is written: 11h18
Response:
20h50
